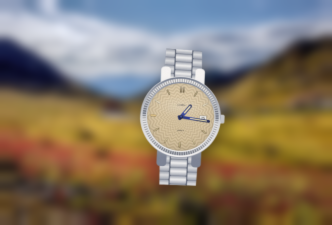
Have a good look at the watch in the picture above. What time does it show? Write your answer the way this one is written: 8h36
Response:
1h16
